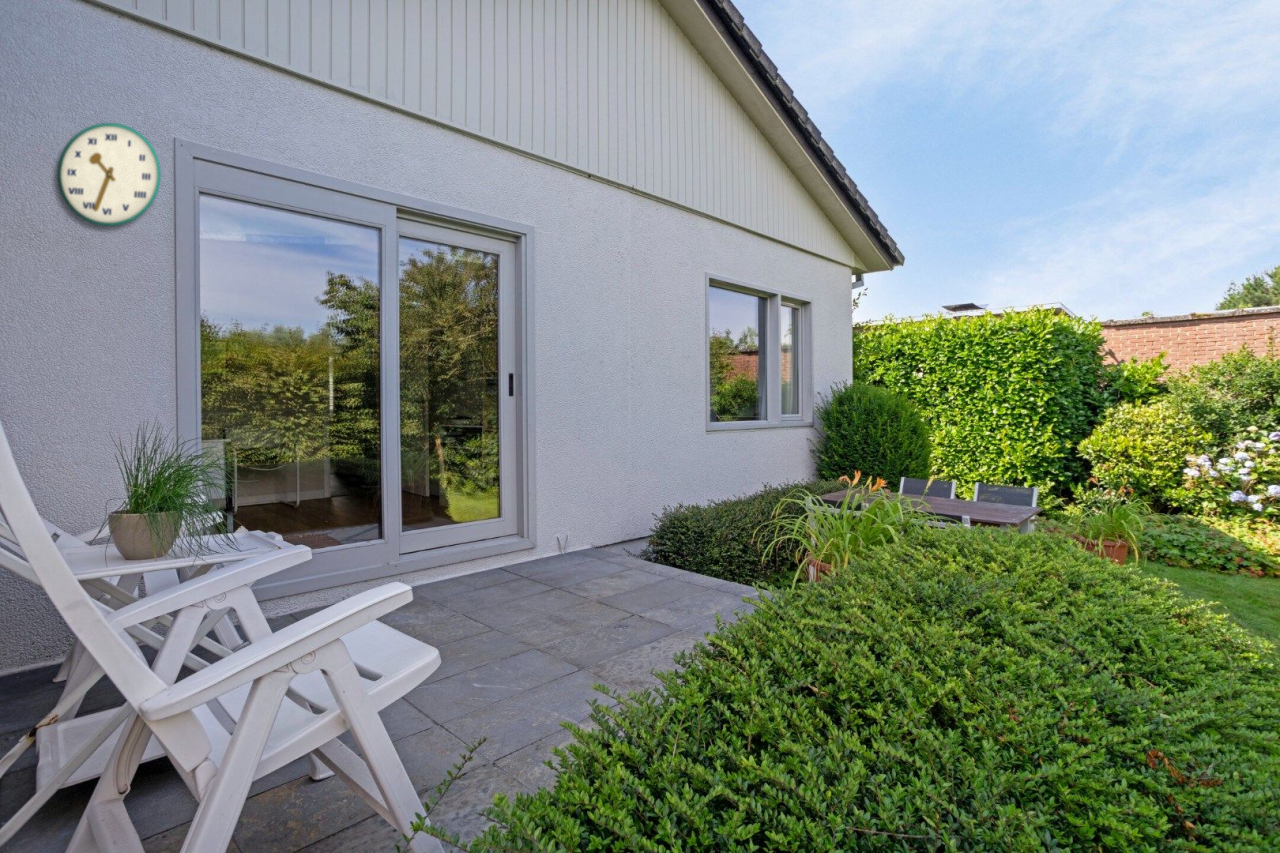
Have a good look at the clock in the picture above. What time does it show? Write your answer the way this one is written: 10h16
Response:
10h33
